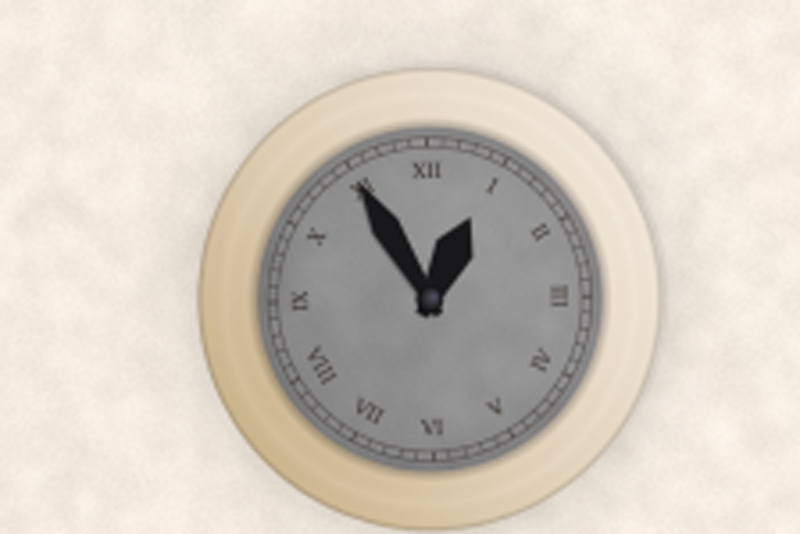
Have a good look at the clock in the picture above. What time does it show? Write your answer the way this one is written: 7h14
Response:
12h55
